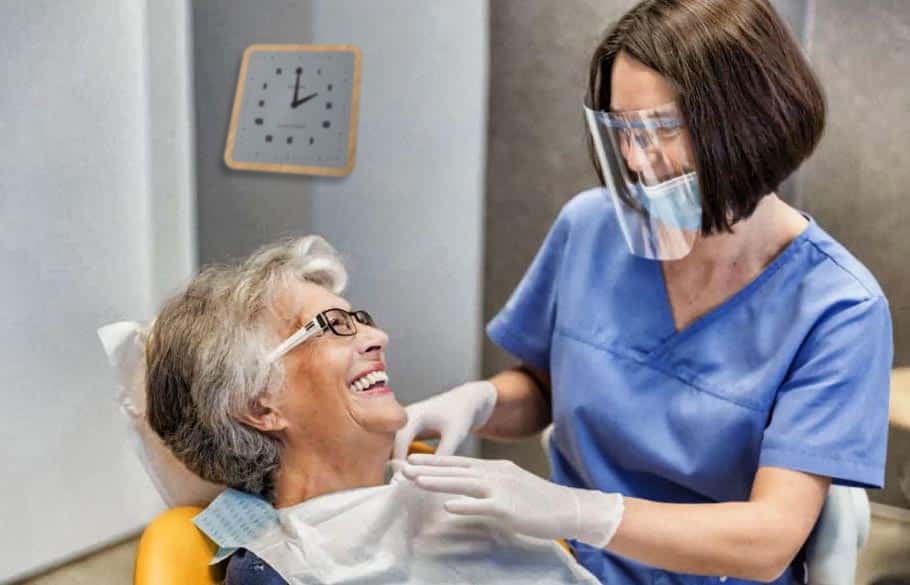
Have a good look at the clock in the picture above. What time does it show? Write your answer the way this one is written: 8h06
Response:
2h00
